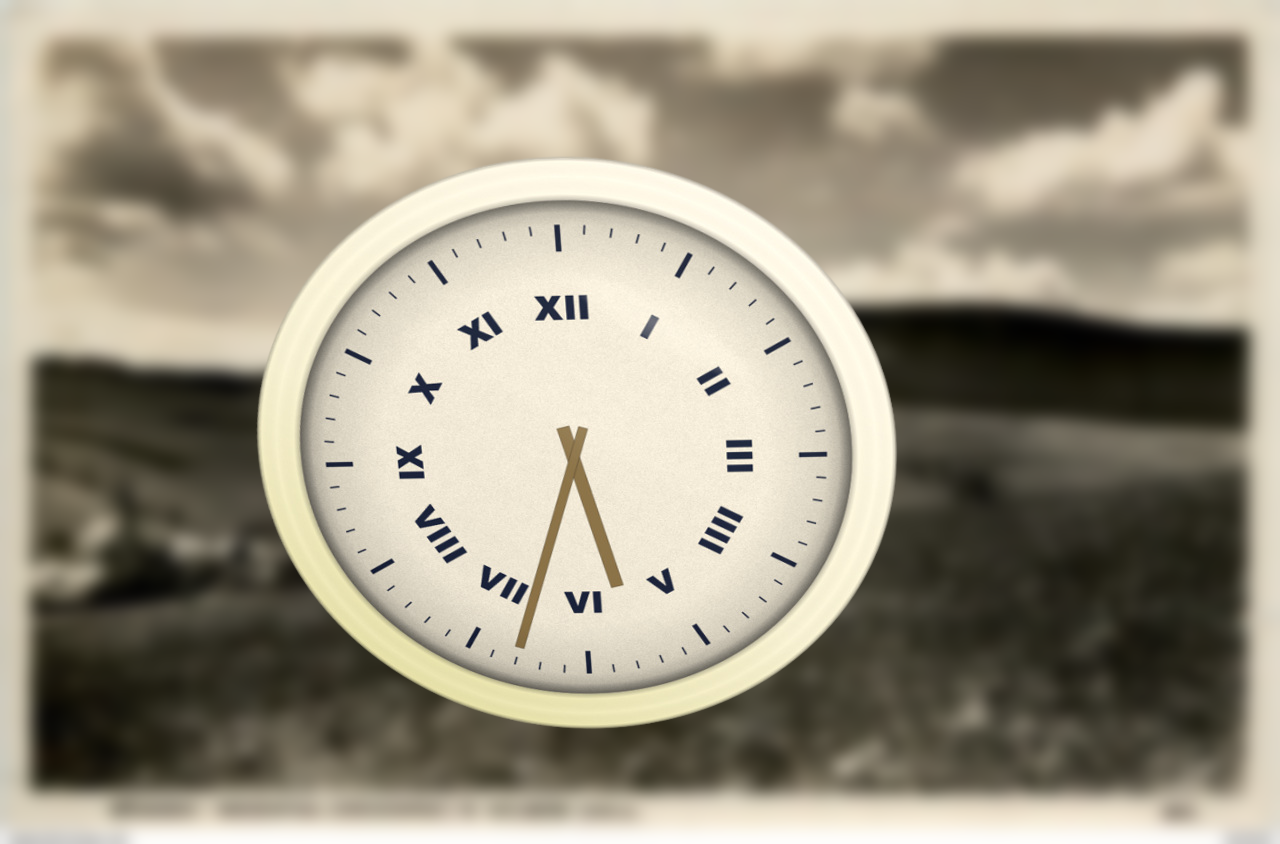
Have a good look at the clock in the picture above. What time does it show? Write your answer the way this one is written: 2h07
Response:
5h33
